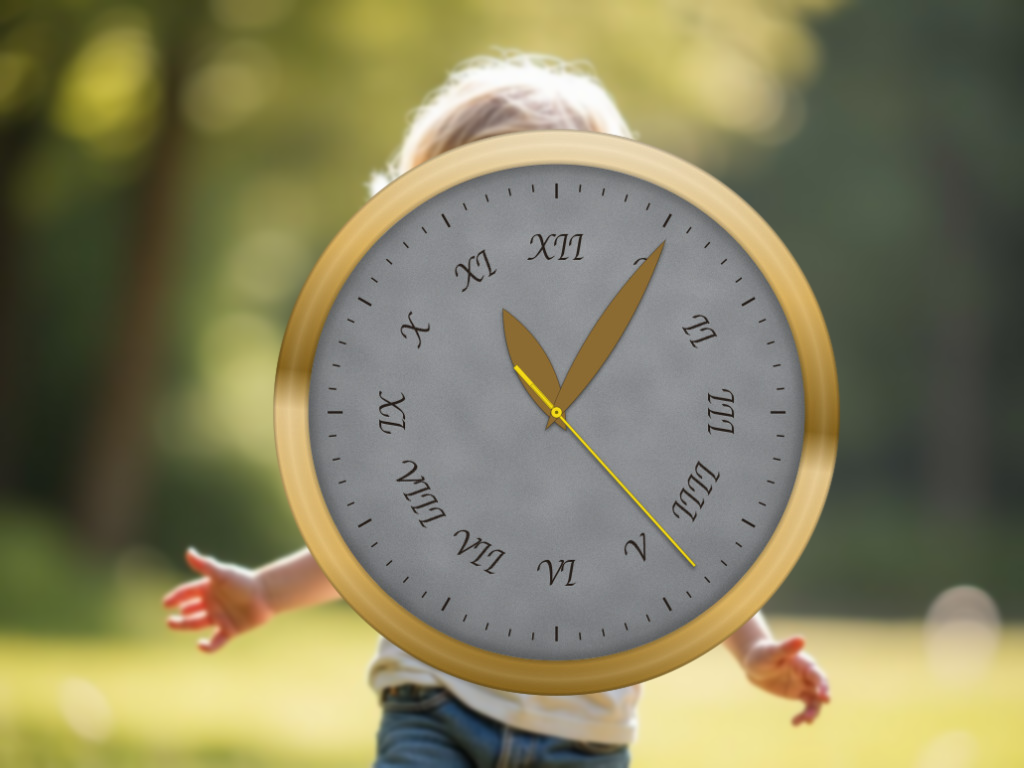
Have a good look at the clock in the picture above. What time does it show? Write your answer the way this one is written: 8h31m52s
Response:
11h05m23s
